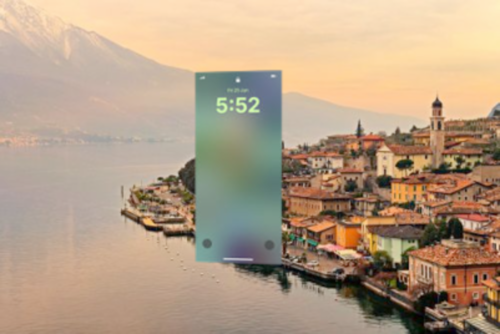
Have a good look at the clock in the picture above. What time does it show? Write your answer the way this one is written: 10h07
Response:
5h52
